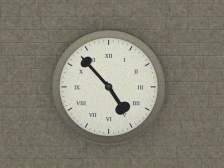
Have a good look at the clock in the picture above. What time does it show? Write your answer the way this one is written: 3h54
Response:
4h53
